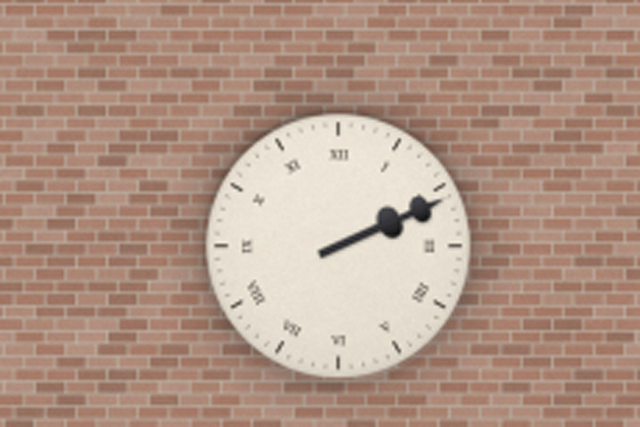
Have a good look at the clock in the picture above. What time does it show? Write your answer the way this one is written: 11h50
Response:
2h11
